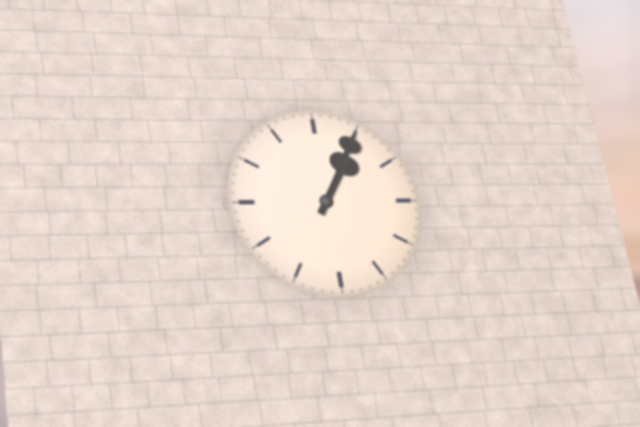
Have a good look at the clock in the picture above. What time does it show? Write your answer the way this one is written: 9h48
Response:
1h05
